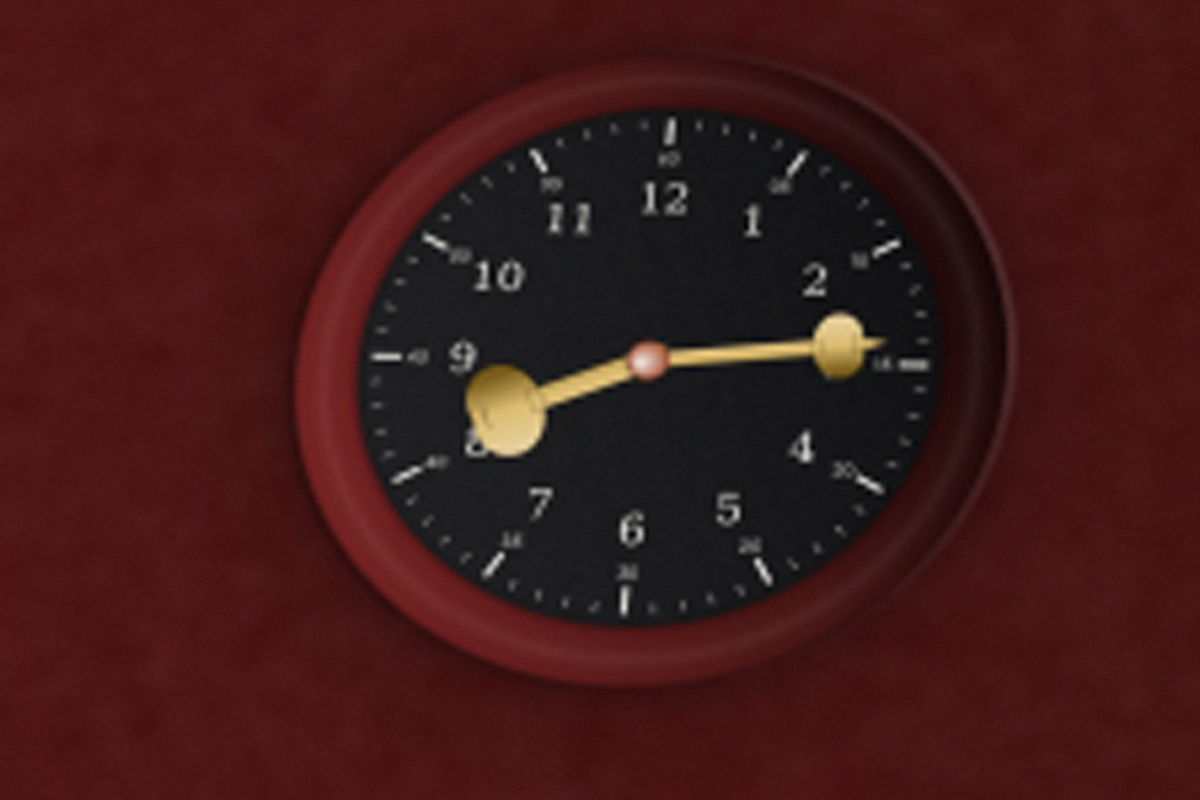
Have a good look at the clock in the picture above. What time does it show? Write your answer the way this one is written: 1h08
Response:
8h14
